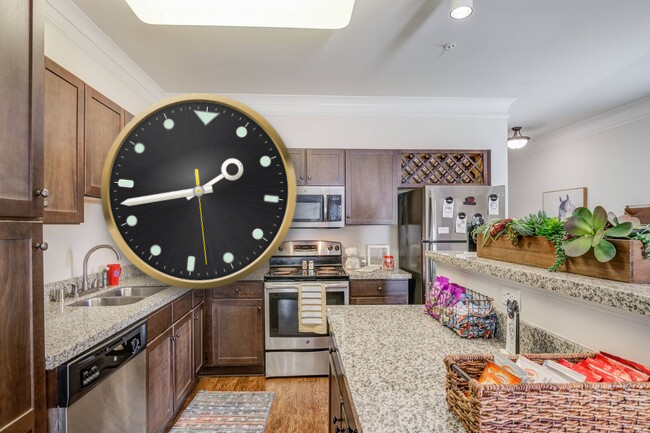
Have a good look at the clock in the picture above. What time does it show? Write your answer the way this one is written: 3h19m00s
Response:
1h42m28s
